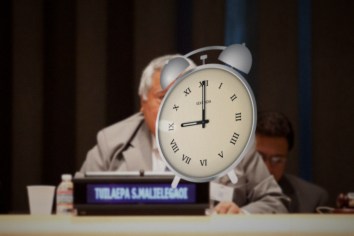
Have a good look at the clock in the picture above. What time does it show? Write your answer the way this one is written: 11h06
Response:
9h00
